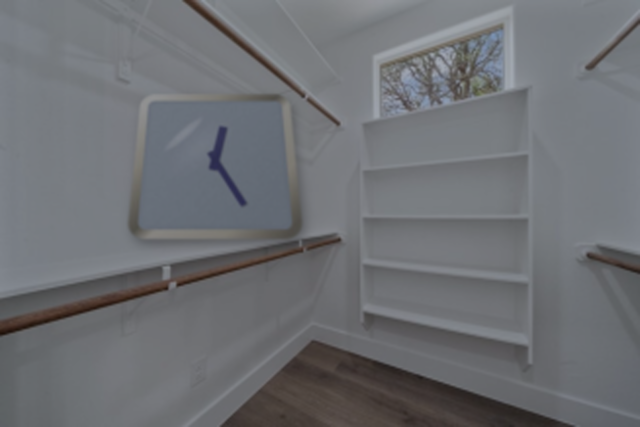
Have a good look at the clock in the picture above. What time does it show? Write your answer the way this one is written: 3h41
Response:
12h25
